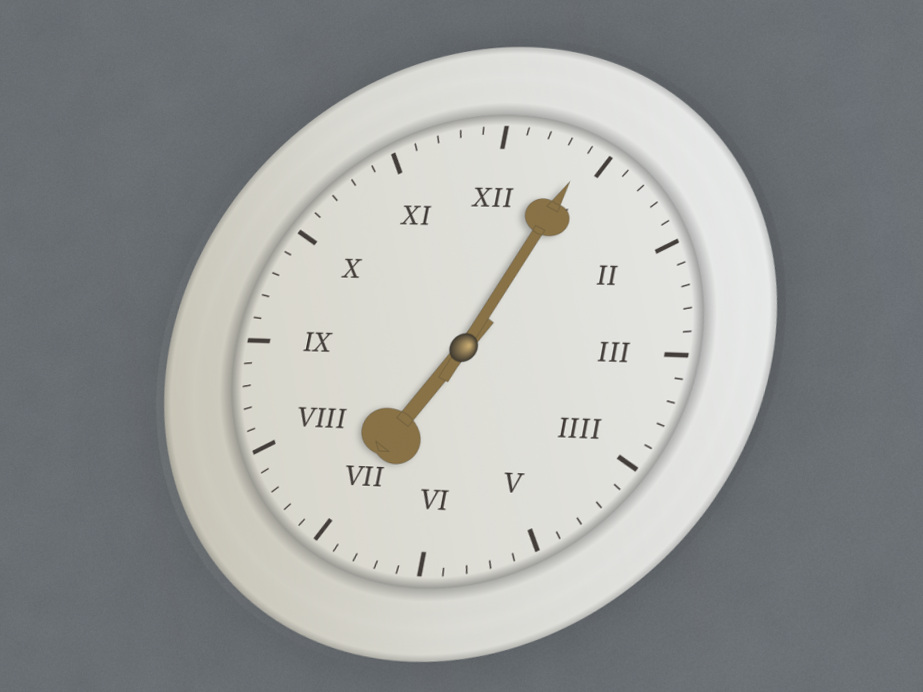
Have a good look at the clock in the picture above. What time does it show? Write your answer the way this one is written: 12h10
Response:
7h04
